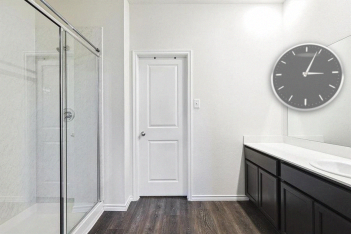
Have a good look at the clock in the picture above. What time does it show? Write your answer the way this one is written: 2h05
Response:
3h04
